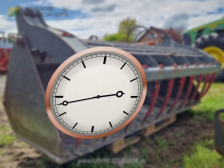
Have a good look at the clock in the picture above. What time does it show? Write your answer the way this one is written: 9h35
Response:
2h43
